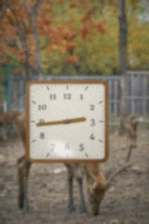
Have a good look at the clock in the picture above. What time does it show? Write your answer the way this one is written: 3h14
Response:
2h44
